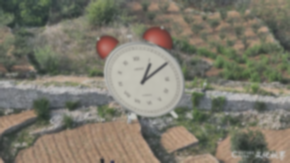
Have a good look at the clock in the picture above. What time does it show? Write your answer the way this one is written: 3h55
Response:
1h10
